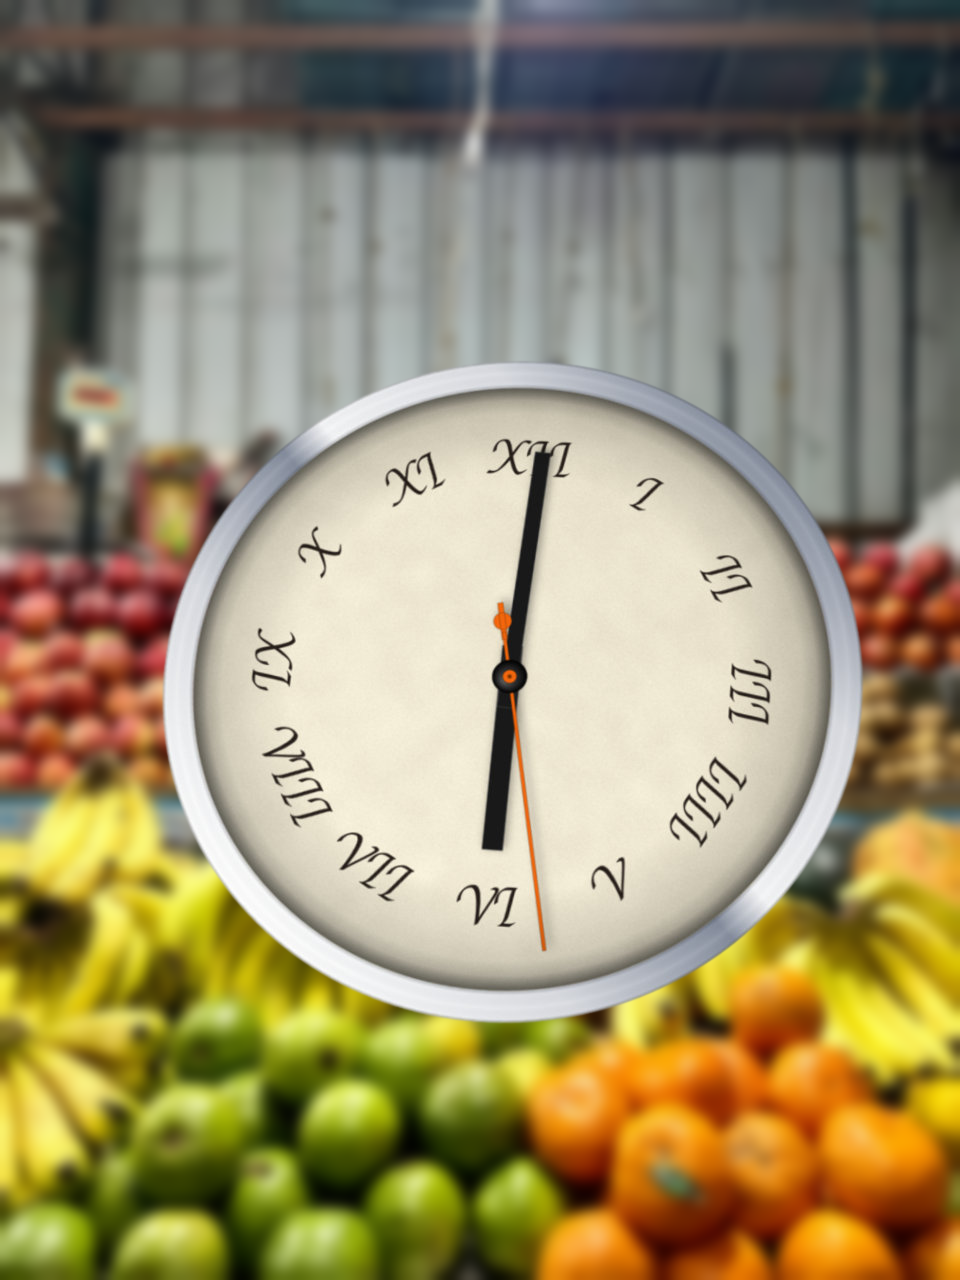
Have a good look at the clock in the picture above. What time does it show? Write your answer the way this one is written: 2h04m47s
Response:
6h00m28s
